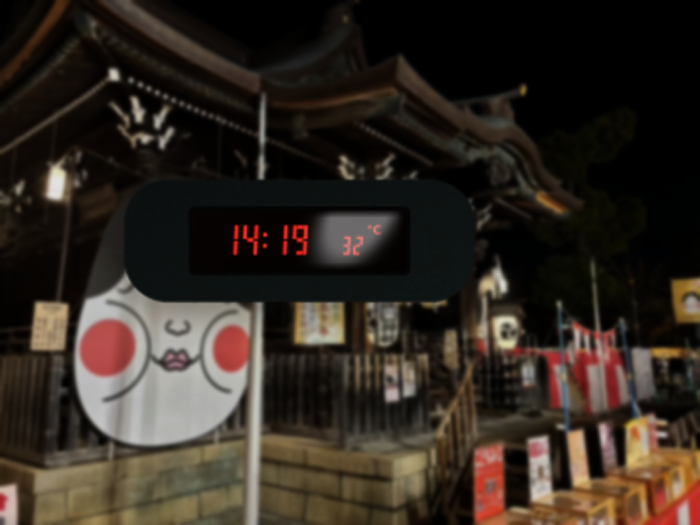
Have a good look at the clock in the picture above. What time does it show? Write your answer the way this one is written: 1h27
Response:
14h19
